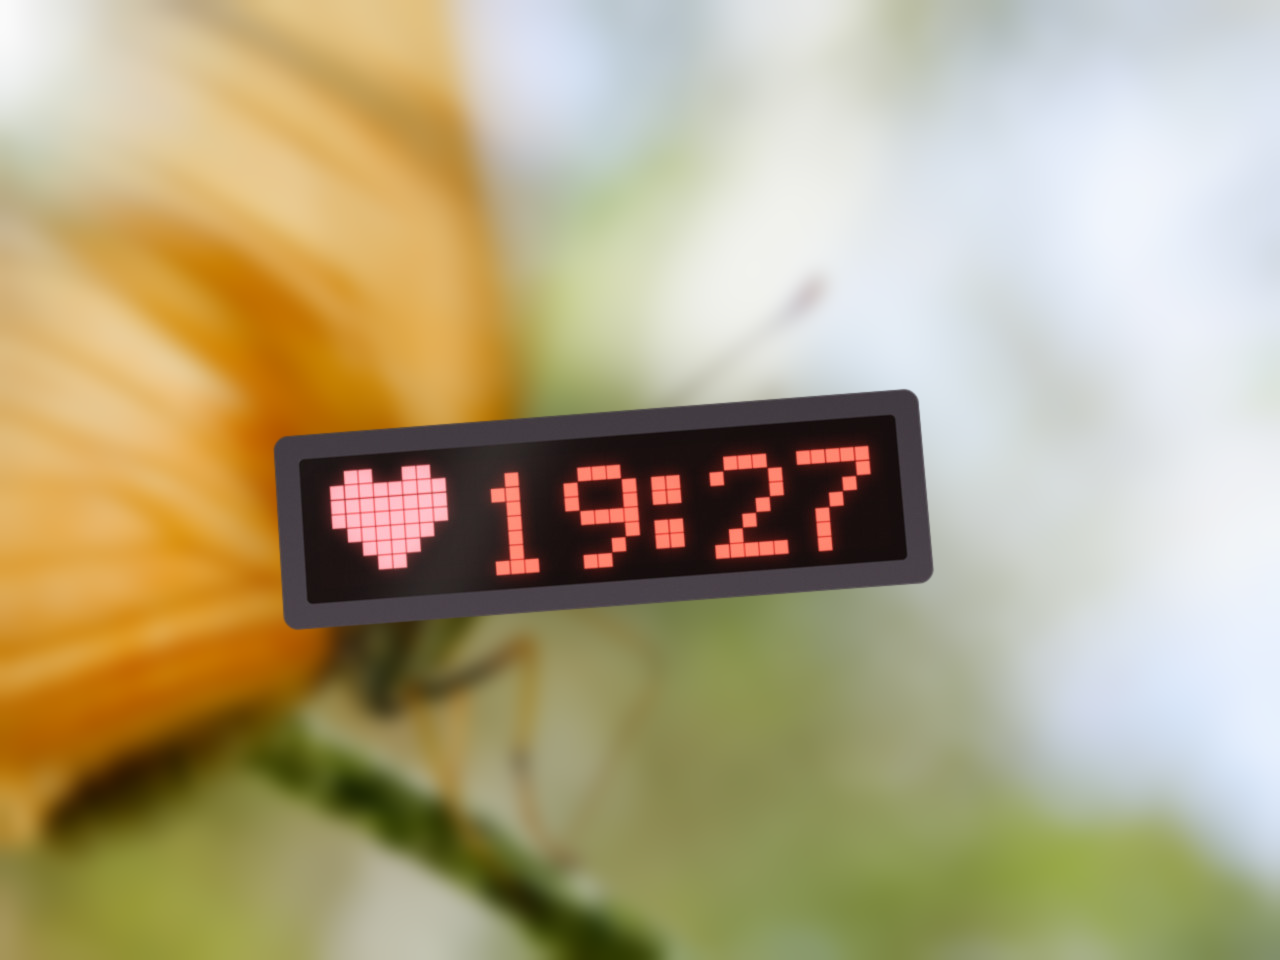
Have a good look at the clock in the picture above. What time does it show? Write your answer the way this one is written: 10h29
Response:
19h27
